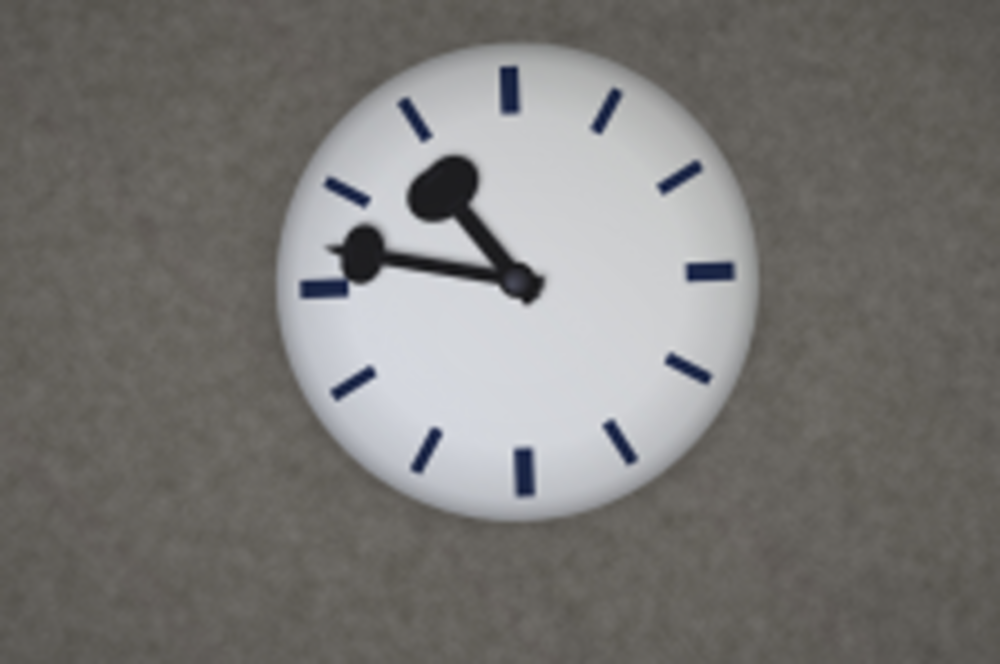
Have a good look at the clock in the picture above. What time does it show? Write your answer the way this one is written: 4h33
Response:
10h47
